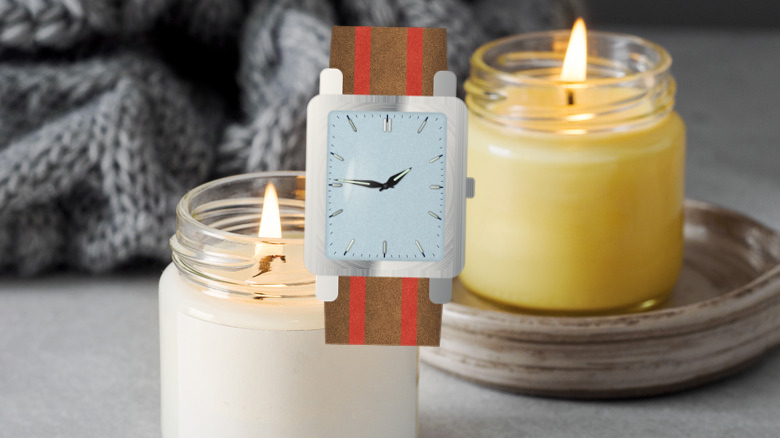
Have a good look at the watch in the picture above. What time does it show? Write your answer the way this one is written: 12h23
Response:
1h46
